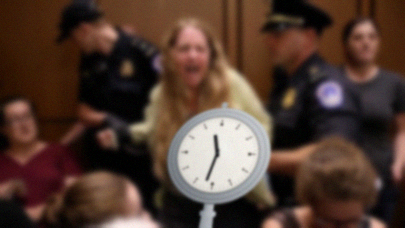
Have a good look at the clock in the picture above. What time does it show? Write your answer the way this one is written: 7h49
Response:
11h32
